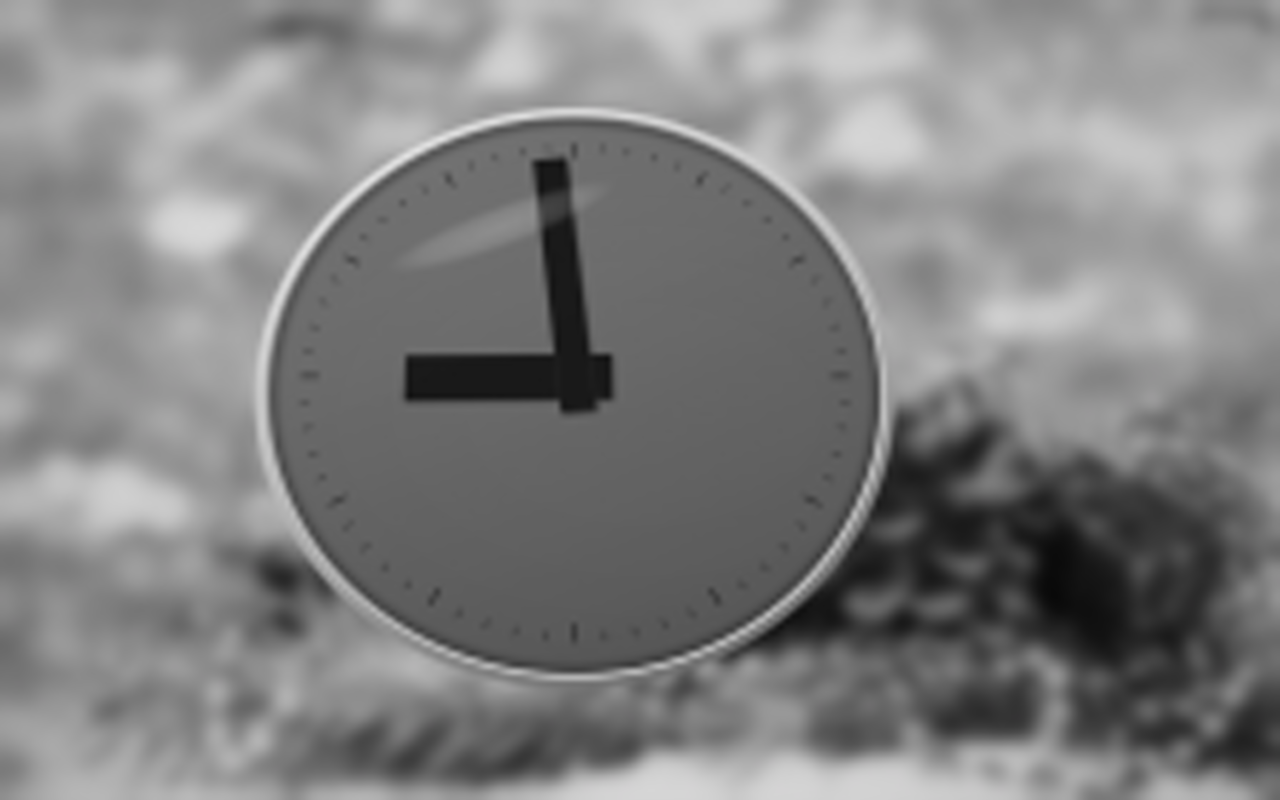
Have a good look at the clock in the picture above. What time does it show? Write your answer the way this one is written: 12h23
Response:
8h59
